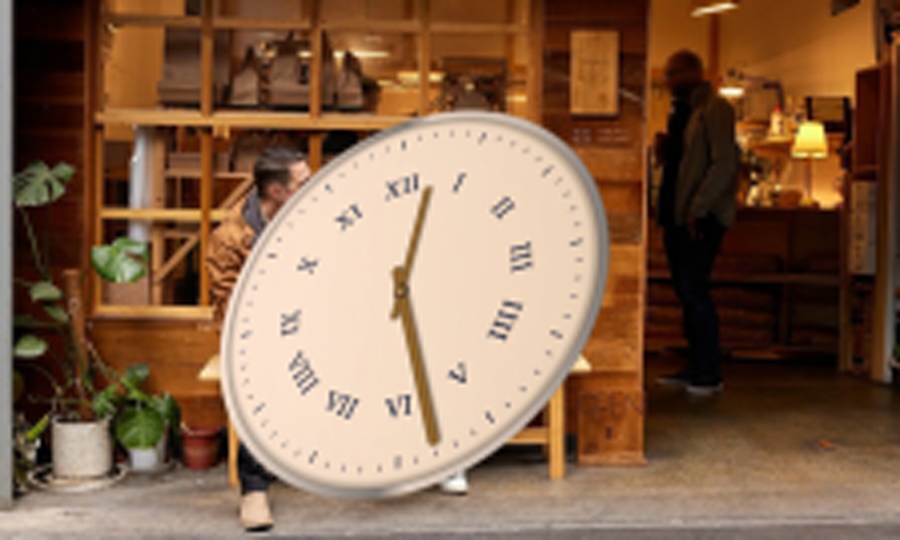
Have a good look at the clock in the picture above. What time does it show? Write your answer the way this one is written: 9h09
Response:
12h28
